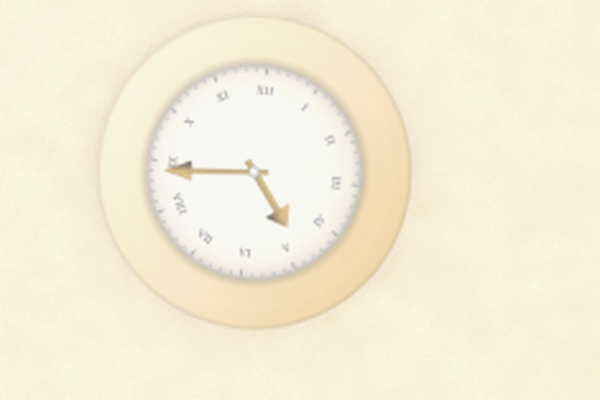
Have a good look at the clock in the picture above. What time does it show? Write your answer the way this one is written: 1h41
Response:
4h44
